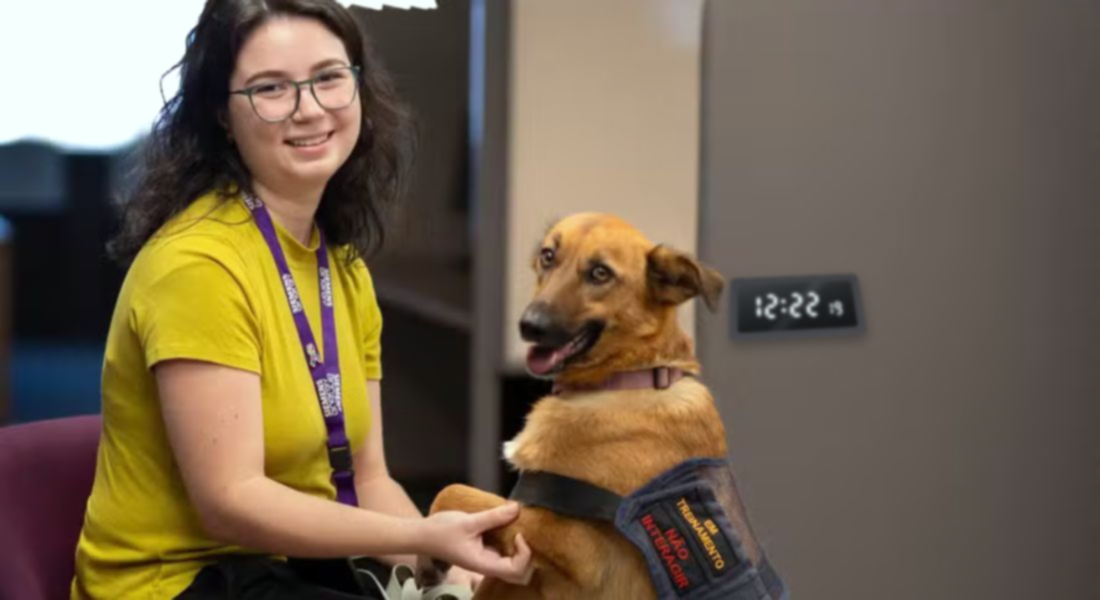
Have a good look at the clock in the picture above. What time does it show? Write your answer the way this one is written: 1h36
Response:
12h22
